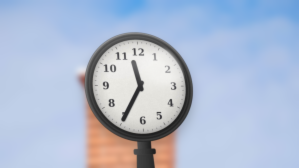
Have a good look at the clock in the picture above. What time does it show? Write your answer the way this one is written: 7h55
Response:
11h35
